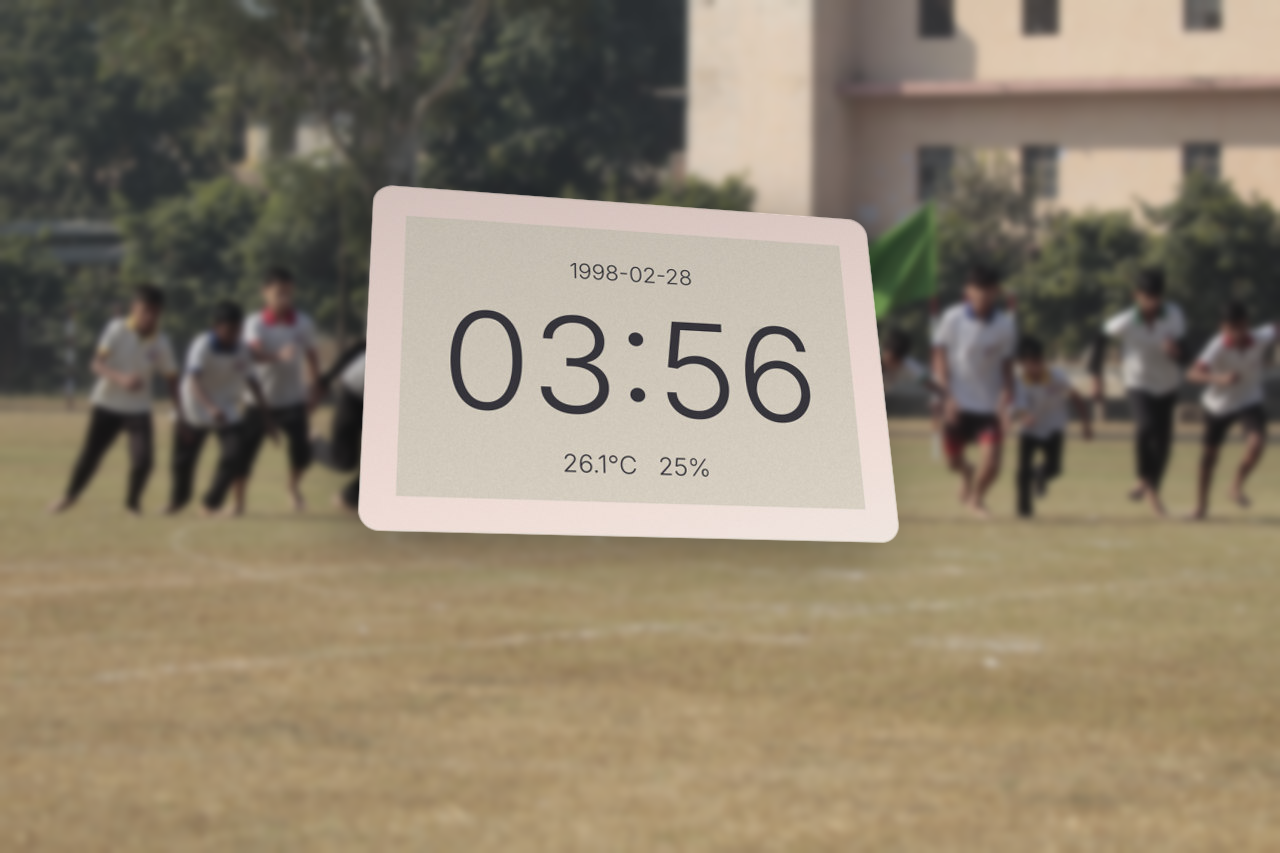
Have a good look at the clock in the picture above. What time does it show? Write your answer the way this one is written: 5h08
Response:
3h56
